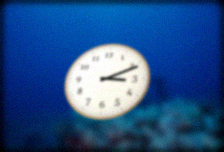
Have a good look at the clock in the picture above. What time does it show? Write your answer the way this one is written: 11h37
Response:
3h11
